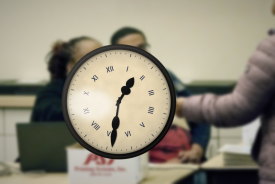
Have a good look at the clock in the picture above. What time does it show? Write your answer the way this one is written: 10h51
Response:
1h34
